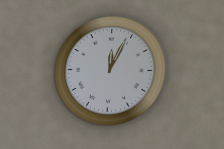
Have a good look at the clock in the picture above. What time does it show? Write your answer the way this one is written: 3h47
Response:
12h04
